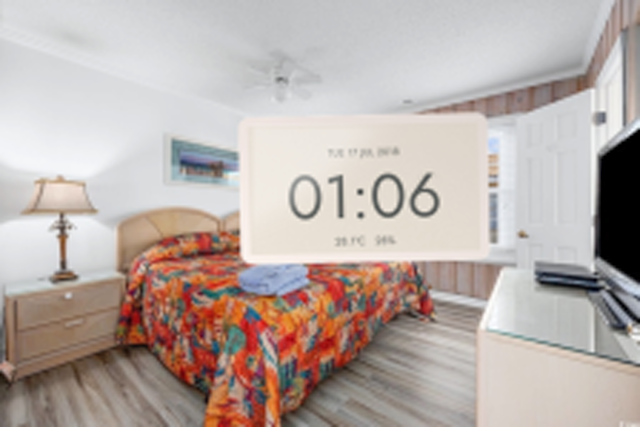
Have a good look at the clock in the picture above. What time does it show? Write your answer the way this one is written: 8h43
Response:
1h06
